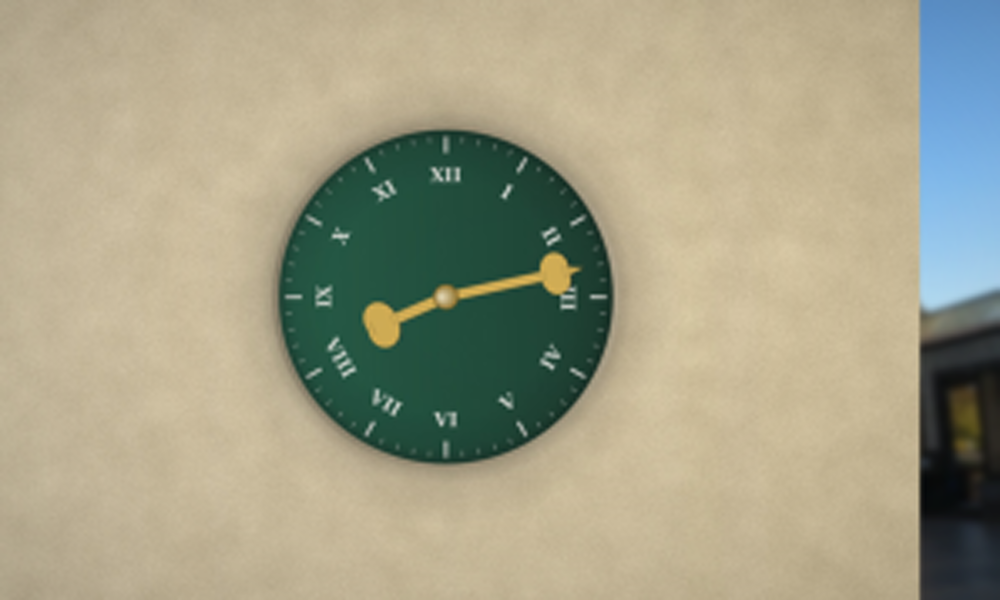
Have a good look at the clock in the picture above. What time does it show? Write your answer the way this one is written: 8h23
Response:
8h13
